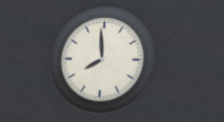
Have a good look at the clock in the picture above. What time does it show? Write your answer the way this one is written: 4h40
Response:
7h59
